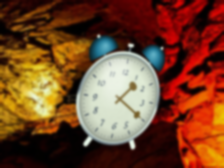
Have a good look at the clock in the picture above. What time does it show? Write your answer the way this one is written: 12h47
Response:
1h20
